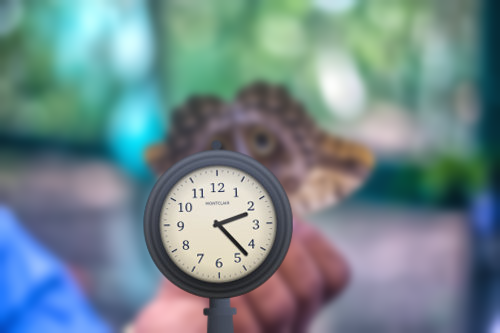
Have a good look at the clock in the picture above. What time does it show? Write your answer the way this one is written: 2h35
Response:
2h23
